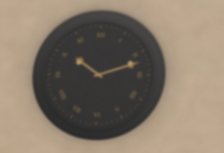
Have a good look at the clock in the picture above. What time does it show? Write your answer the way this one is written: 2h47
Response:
10h12
